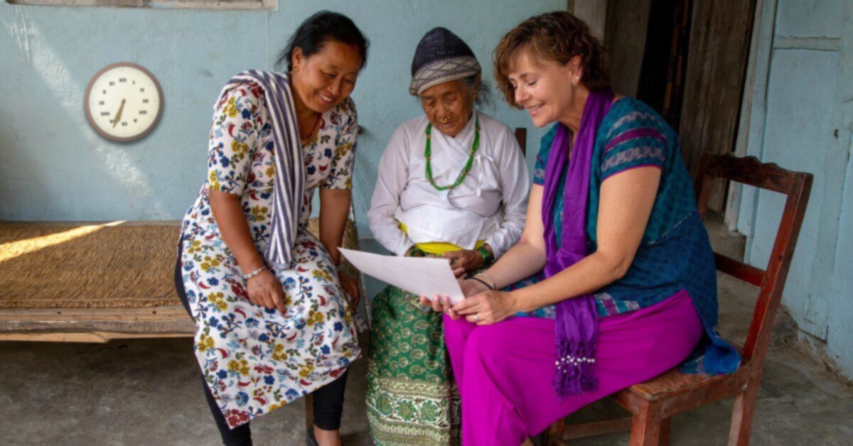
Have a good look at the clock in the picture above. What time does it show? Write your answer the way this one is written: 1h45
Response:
6h34
